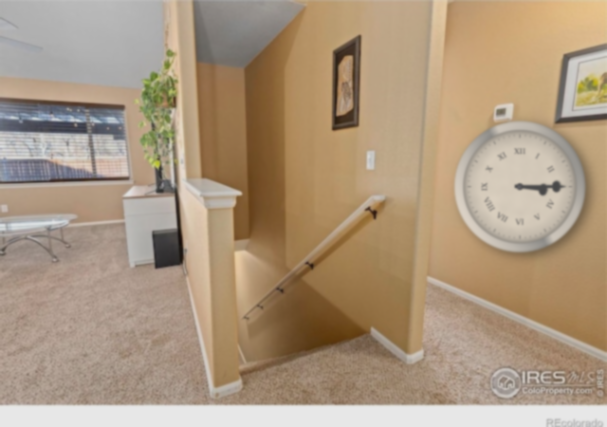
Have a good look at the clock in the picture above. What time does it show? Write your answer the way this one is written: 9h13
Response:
3h15
